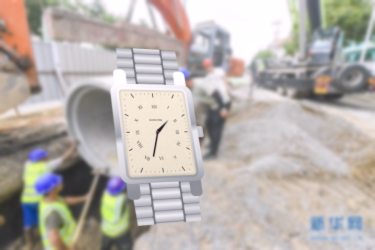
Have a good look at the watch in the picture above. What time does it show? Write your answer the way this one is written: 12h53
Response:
1h33
